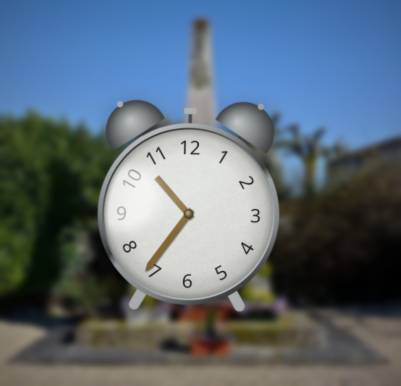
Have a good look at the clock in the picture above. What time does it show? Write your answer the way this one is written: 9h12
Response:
10h36
